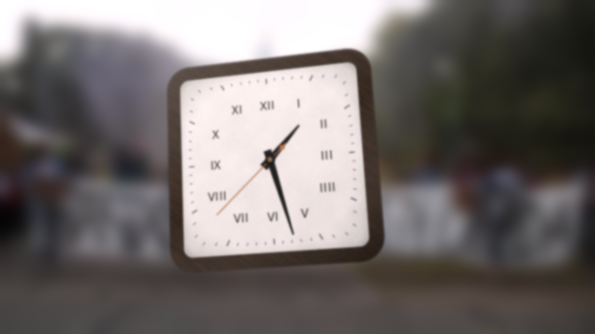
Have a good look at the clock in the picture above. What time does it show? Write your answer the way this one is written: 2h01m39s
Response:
1h27m38s
